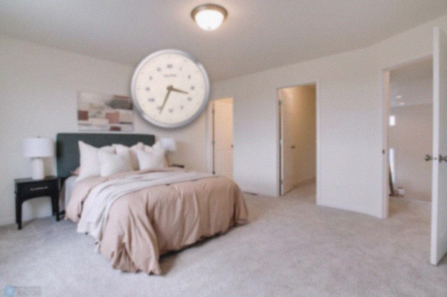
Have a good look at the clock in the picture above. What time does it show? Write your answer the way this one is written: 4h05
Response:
3h34
